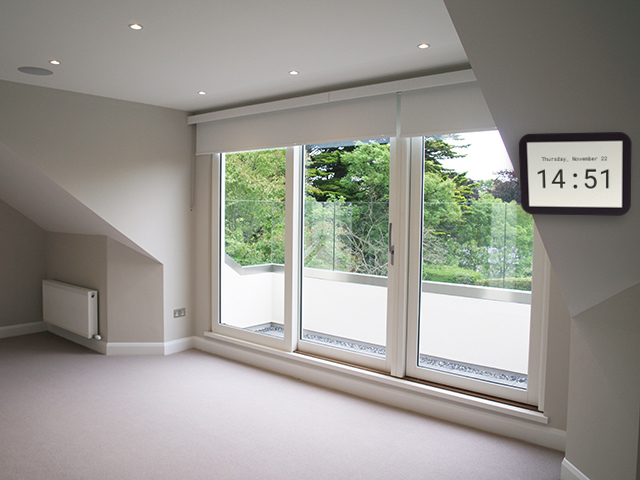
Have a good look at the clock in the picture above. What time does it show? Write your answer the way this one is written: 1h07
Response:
14h51
